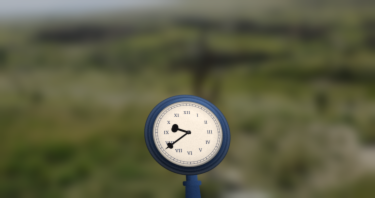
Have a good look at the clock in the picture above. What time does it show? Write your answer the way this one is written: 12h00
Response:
9h39
